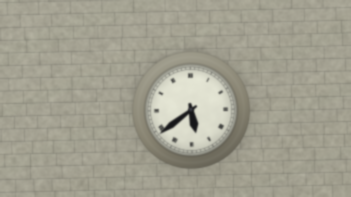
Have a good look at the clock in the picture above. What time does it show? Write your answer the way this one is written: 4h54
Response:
5h39
